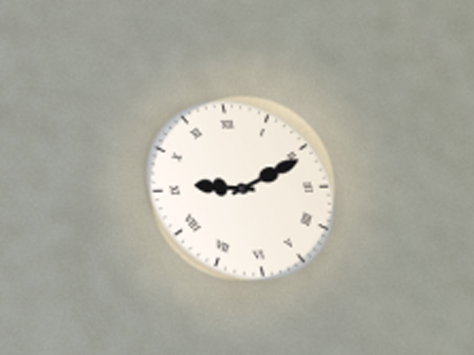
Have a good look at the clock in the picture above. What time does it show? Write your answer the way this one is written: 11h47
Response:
9h11
